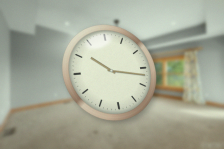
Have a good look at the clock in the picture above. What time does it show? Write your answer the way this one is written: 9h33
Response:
10h17
